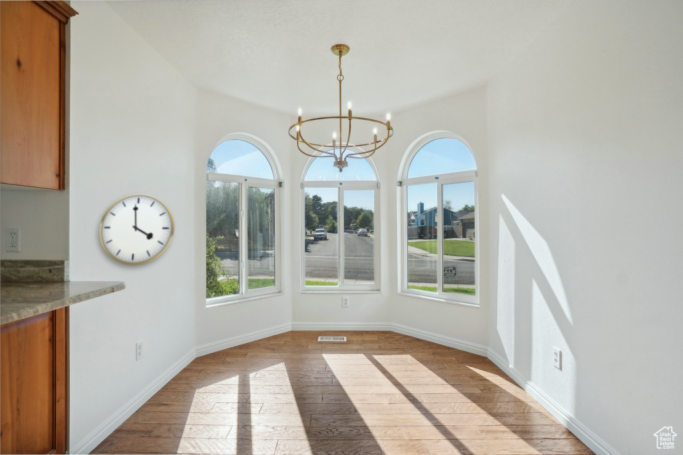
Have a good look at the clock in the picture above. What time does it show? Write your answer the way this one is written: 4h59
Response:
3h59
